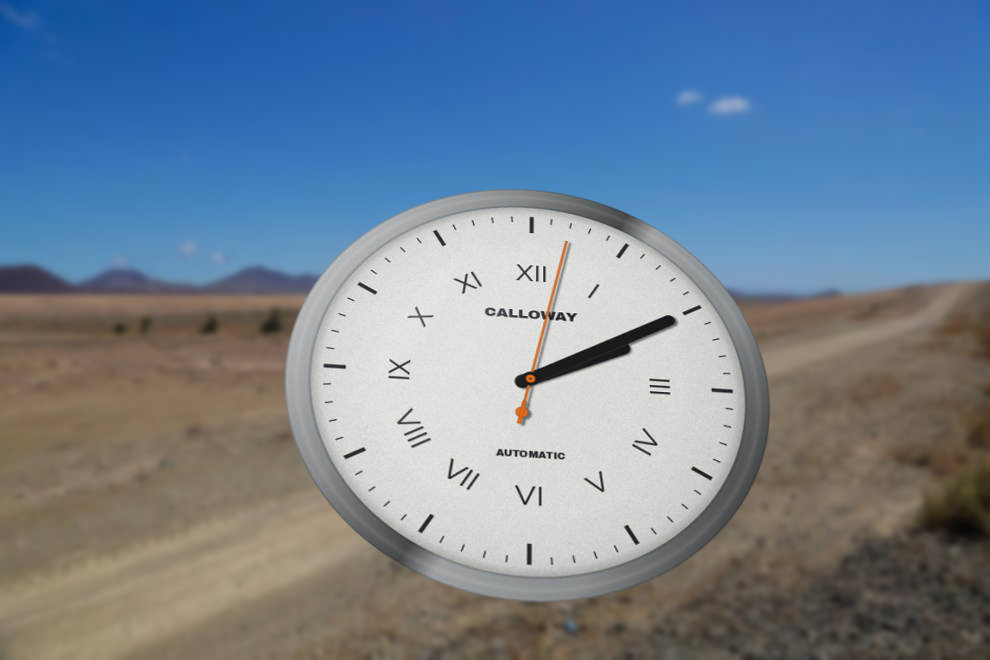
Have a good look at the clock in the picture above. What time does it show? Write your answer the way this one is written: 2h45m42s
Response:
2h10m02s
